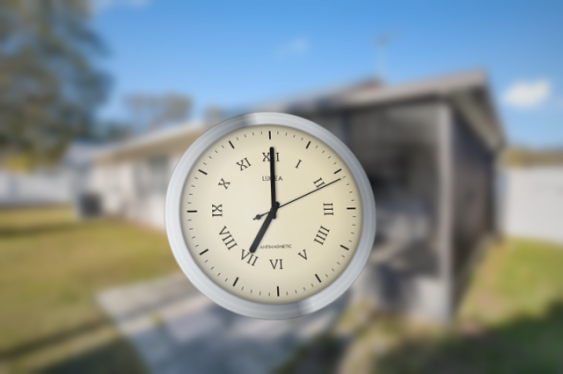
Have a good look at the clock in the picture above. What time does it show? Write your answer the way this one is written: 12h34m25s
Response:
7h00m11s
